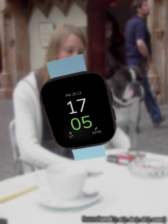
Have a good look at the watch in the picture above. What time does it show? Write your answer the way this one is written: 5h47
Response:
17h05
